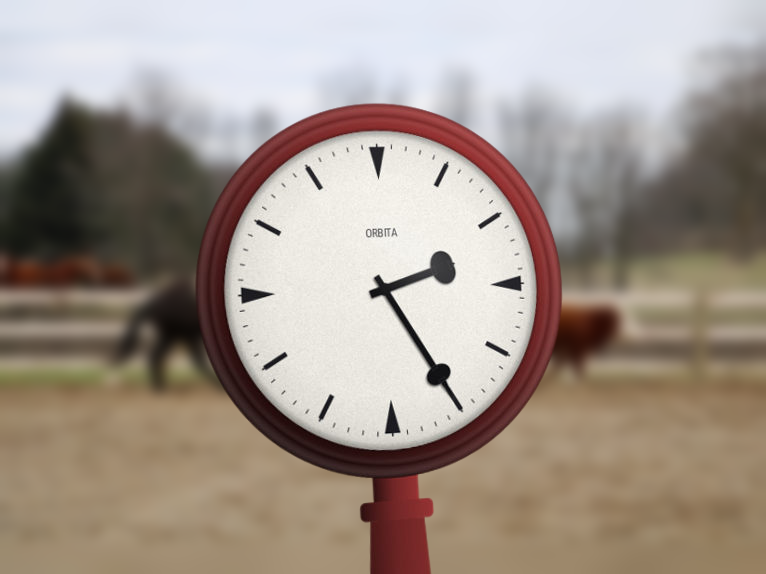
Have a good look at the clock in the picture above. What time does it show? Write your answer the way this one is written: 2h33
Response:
2h25
